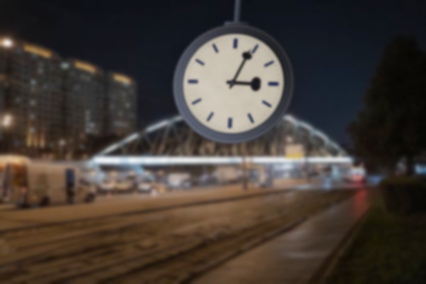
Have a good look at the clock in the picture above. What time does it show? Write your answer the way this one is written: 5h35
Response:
3h04
